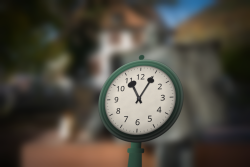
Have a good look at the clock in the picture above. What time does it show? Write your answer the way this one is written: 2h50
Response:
11h05
